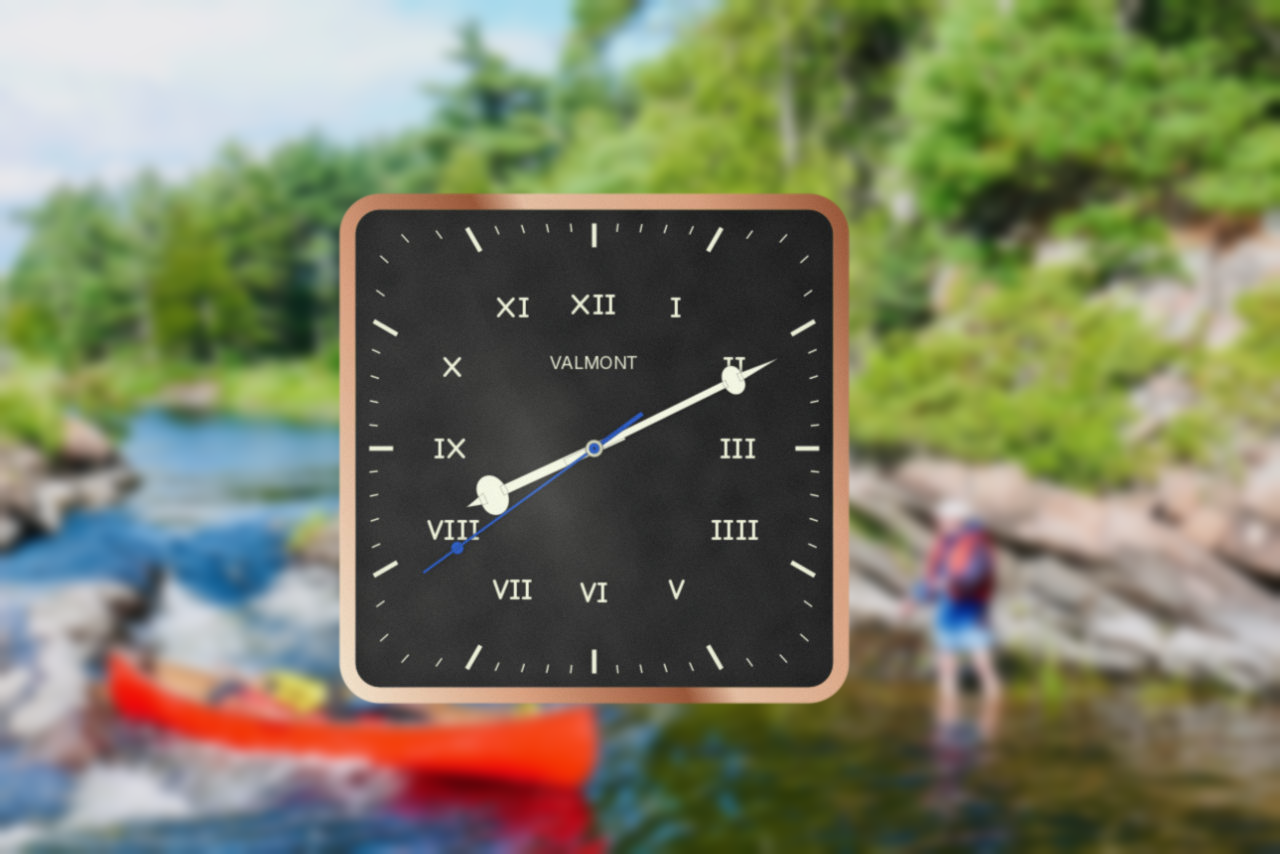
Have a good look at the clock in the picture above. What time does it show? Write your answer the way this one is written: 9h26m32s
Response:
8h10m39s
